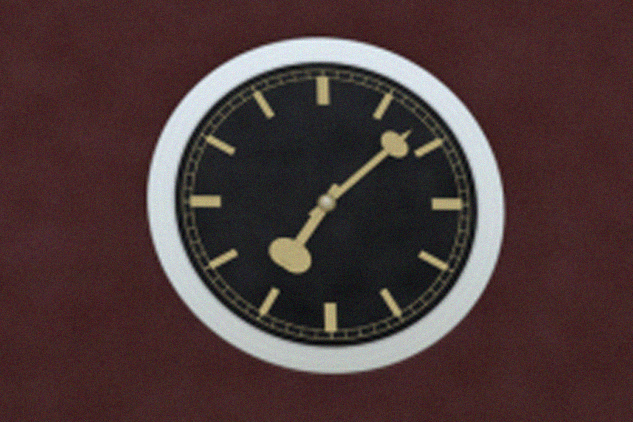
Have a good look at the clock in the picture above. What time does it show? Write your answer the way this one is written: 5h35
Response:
7h08
